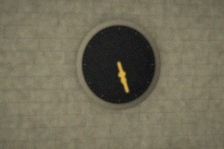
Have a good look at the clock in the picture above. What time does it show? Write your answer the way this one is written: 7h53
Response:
5h27
